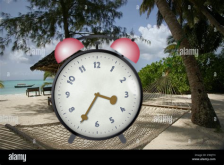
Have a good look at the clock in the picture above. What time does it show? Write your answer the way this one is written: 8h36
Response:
3h35
